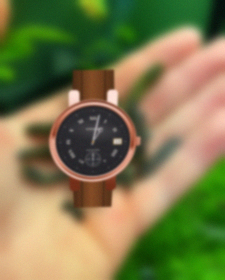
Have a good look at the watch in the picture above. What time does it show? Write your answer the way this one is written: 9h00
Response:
1h02
